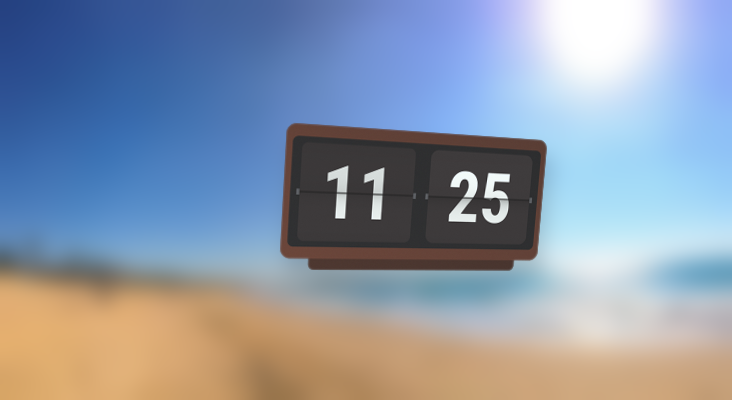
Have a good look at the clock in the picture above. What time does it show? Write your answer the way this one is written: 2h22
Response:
11h25
